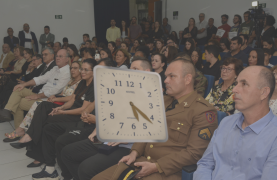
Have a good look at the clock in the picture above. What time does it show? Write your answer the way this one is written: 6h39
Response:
5h22
